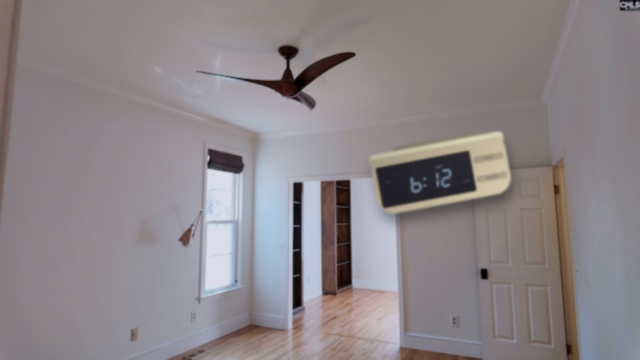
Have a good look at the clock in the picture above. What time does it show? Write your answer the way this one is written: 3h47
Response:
6h12
